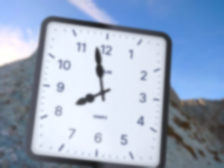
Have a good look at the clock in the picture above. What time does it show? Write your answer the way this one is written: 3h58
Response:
7h58
